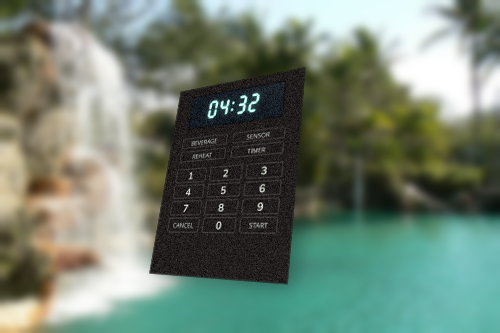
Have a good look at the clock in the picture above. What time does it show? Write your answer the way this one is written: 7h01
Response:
4h32
